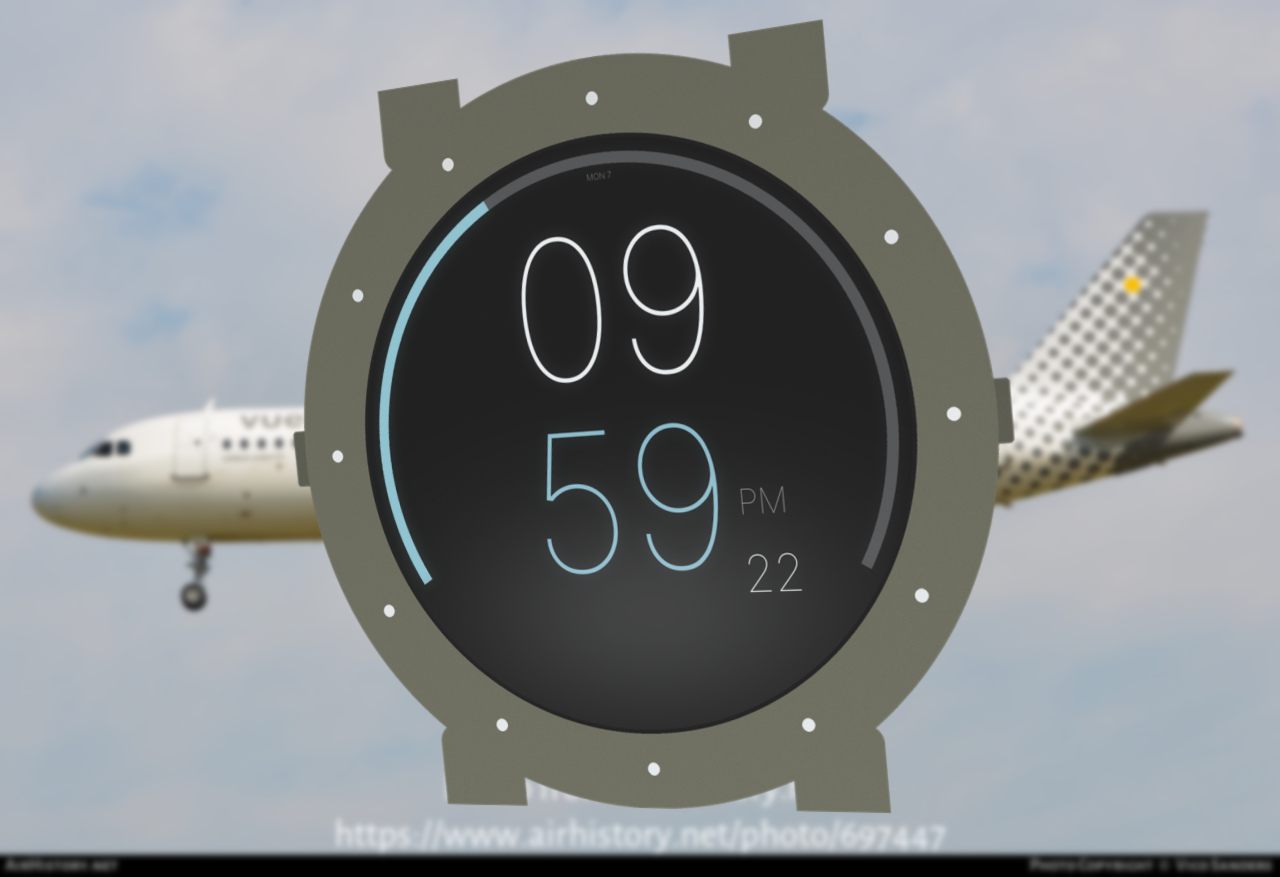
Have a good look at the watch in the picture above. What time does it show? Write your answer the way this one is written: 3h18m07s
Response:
9h59m22s
